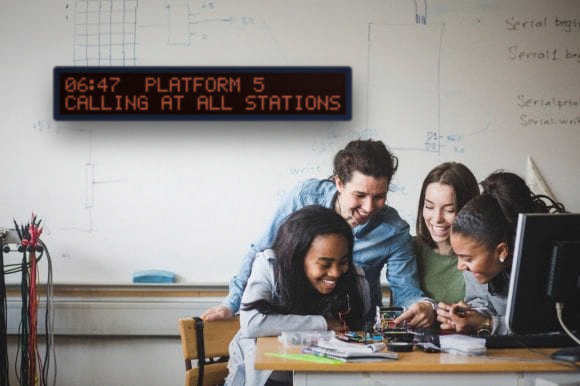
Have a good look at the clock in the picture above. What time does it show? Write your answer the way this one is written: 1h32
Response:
6h47
